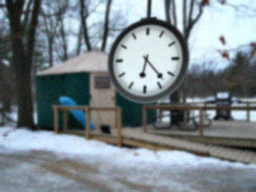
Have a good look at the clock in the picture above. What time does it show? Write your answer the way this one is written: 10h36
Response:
6h23
